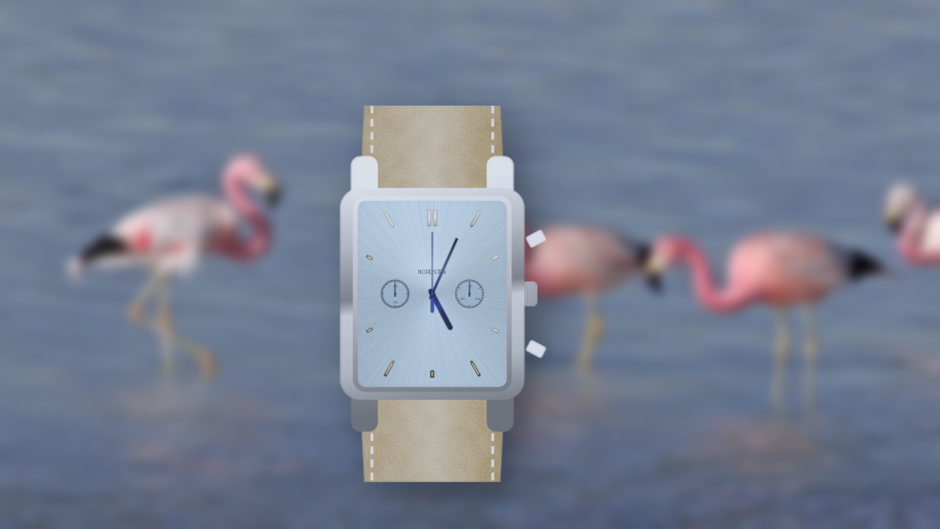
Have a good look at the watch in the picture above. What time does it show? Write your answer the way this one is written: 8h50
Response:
5h04
